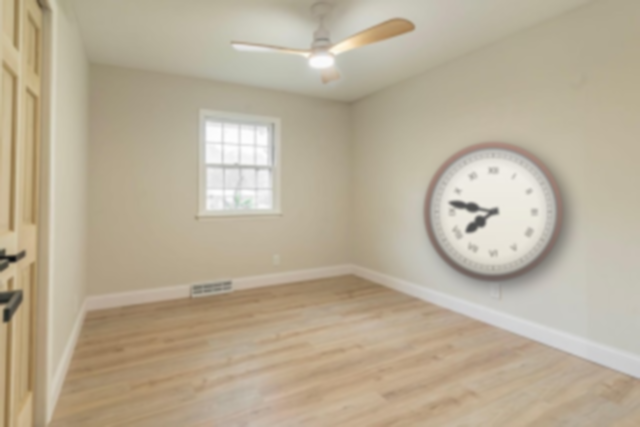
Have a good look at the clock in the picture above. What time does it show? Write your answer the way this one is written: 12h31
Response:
7h47
